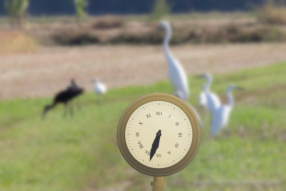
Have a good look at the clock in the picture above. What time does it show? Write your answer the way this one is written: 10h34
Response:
6h33
